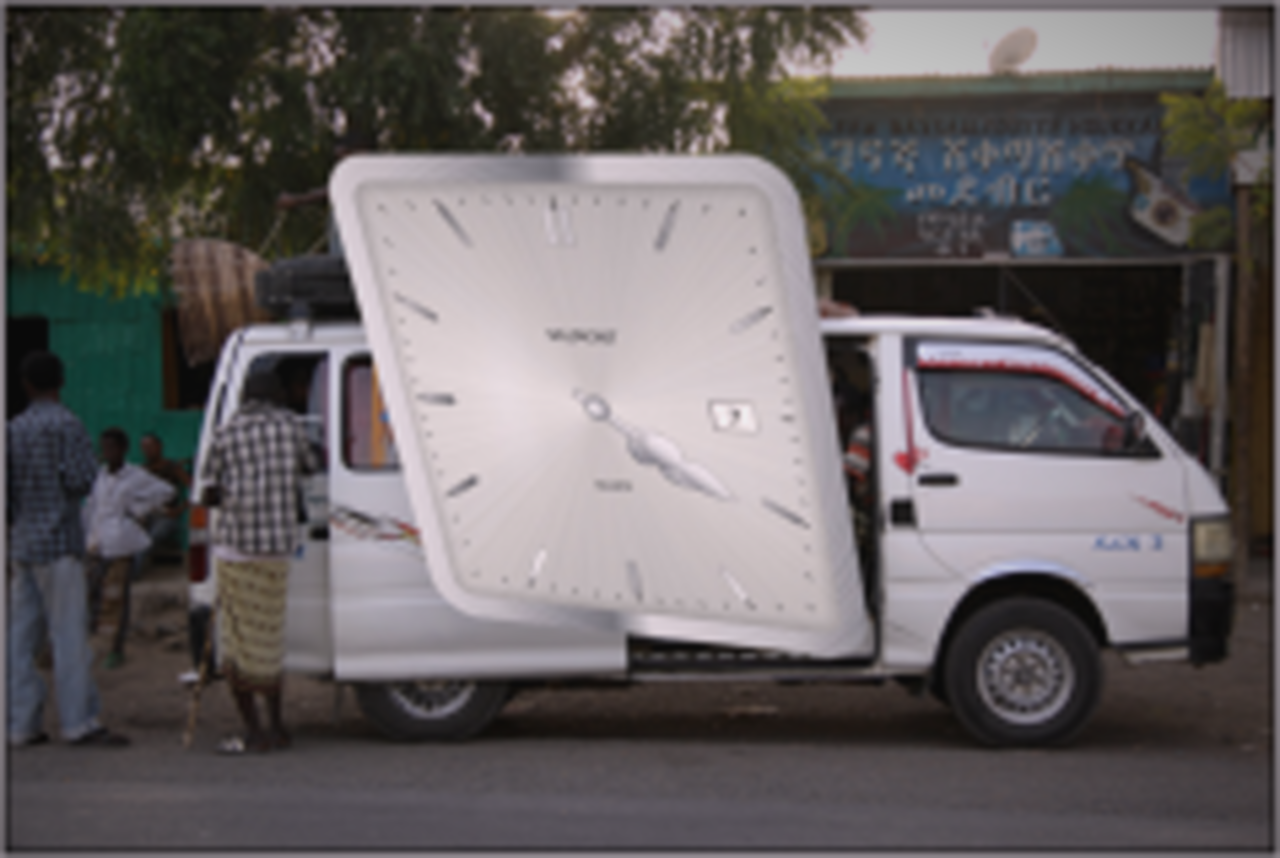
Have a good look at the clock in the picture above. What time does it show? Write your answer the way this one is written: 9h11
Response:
4h21
